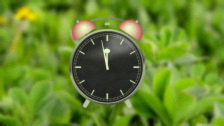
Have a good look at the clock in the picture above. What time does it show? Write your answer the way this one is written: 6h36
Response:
11h58
